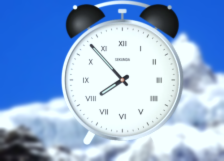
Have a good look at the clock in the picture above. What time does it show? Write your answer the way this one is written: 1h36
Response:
7h53
